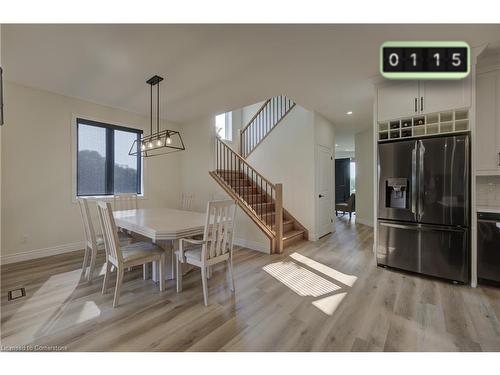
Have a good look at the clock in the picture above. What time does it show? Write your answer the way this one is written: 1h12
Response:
1h15
